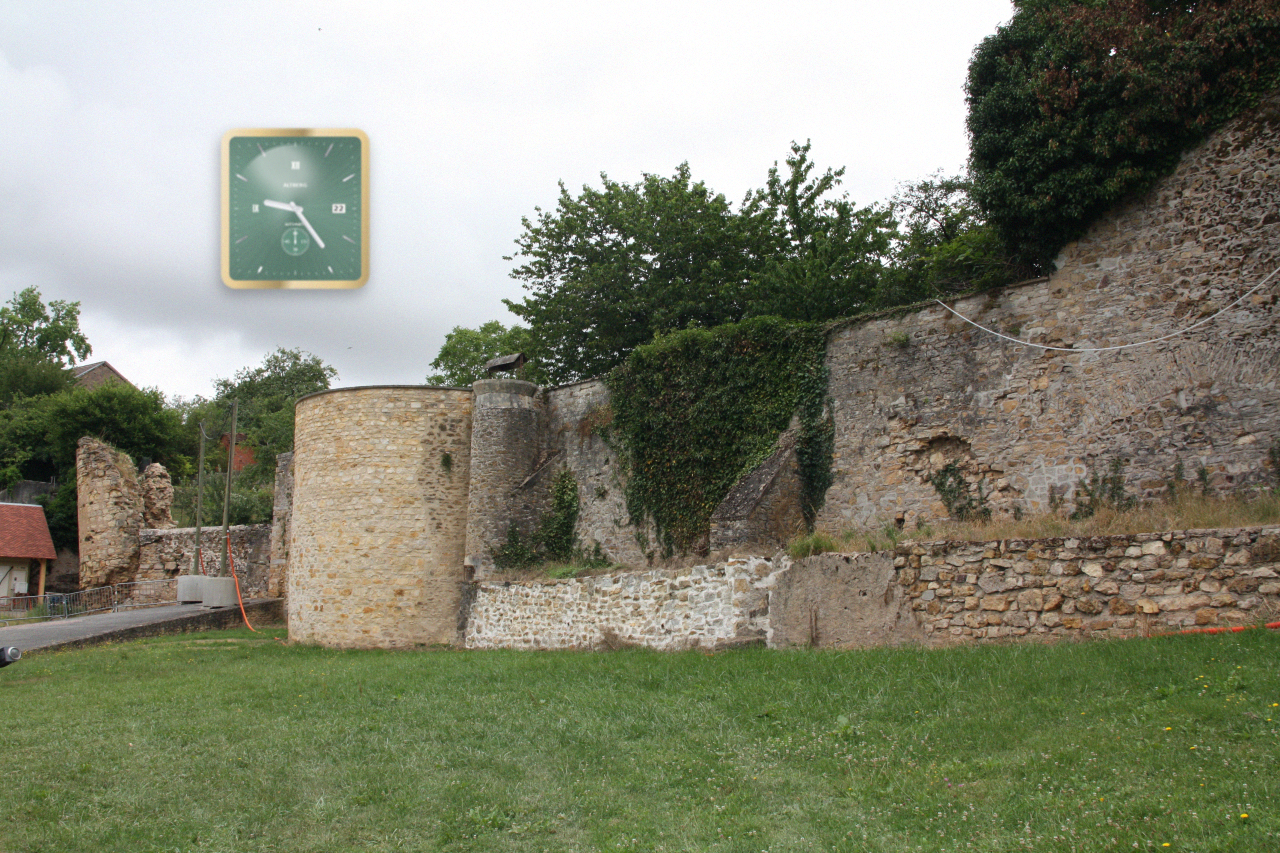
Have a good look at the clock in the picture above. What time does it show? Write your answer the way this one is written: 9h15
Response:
9h24
